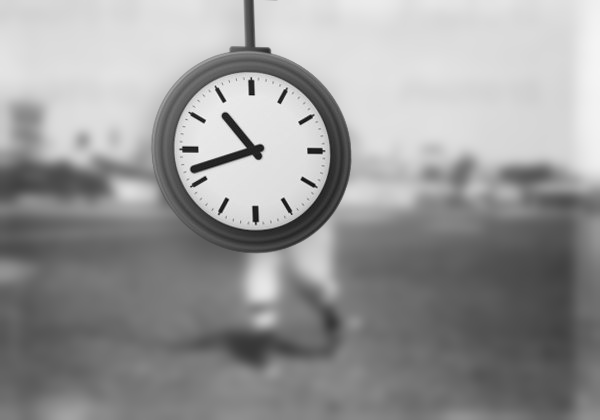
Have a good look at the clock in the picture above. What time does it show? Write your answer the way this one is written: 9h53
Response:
10h42
